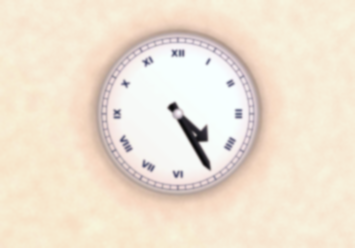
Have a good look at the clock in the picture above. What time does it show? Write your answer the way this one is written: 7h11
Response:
4h25
